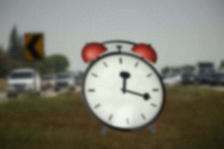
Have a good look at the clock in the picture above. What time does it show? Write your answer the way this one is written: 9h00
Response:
12h18
